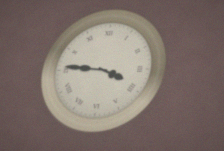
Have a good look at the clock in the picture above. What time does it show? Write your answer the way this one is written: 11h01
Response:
3h46
